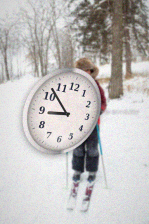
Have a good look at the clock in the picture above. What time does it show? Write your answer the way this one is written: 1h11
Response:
8h52
